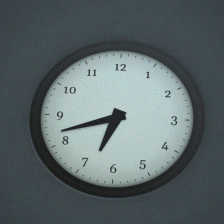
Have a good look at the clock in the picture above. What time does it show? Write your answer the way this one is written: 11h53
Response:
6h42
